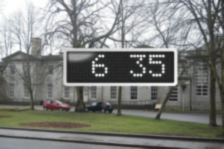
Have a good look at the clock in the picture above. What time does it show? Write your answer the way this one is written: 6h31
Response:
6h35
